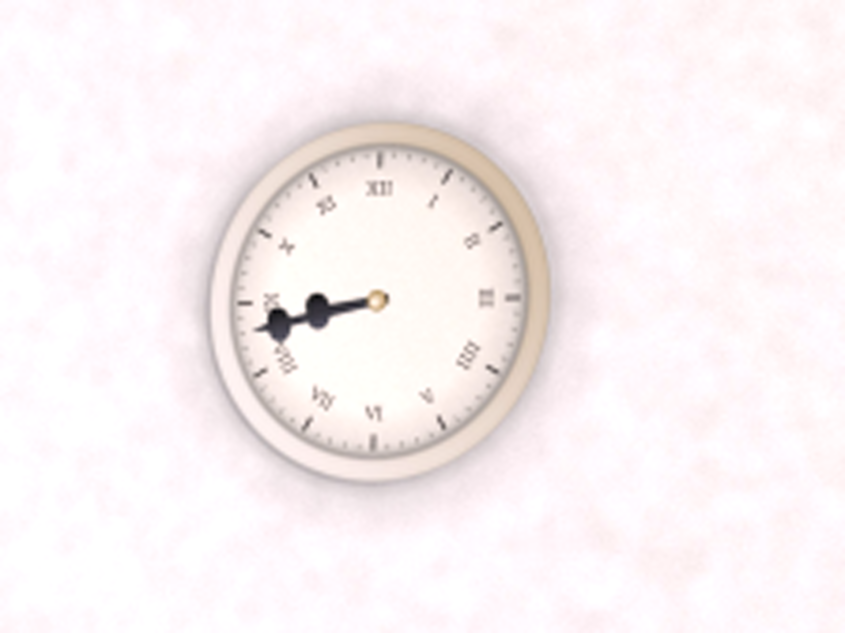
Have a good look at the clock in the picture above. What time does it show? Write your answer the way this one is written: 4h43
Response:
8h43
